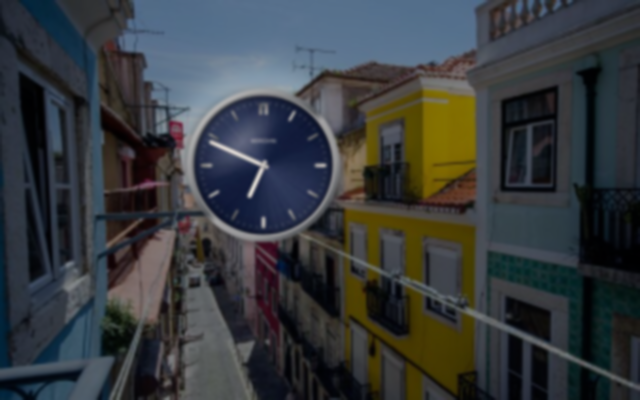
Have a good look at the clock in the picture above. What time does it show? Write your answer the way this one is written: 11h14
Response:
6h49
